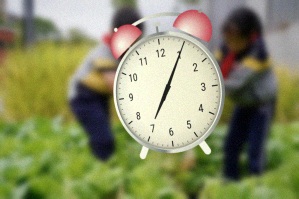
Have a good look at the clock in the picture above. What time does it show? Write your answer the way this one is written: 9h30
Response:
7h05
